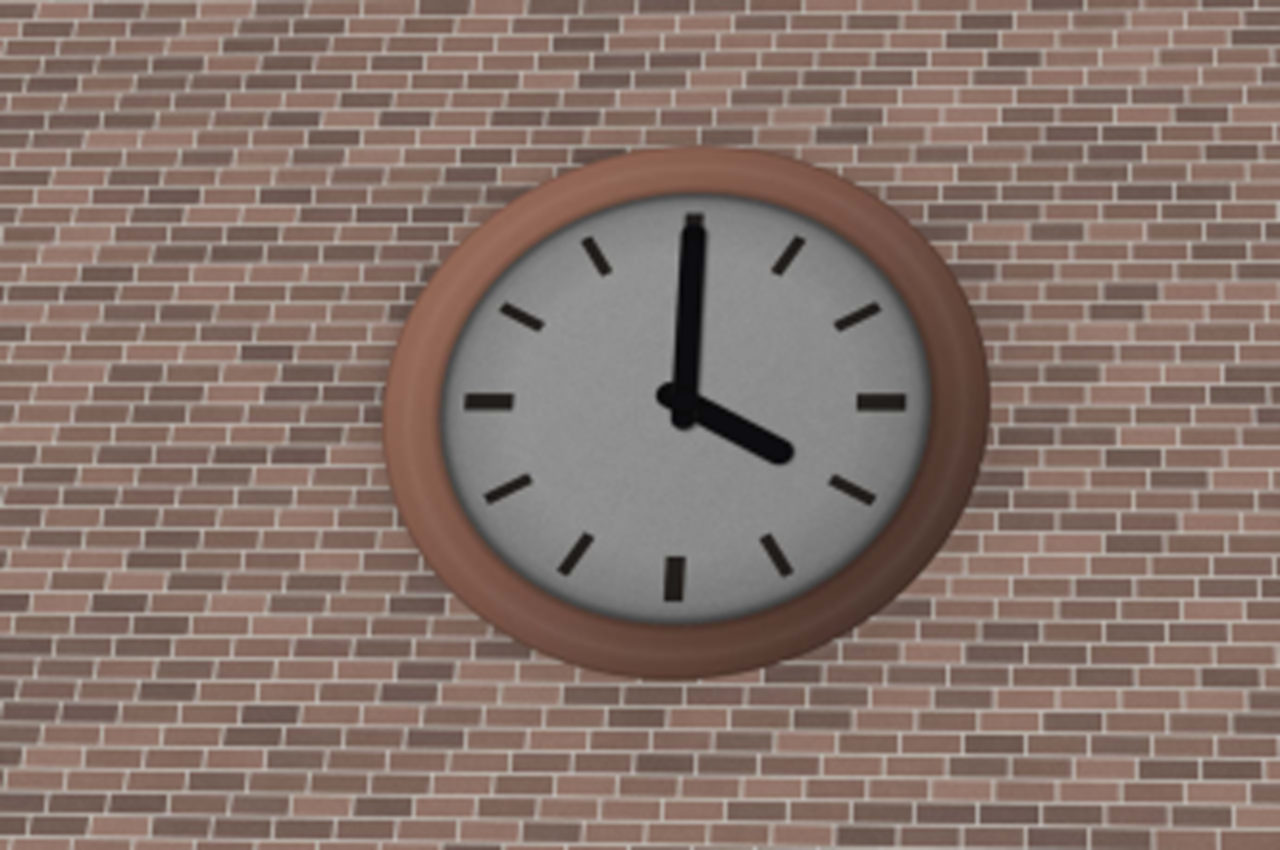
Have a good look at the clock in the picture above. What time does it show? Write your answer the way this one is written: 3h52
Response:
4h00
